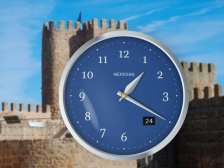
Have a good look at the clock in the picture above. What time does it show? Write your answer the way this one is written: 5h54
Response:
1h20
